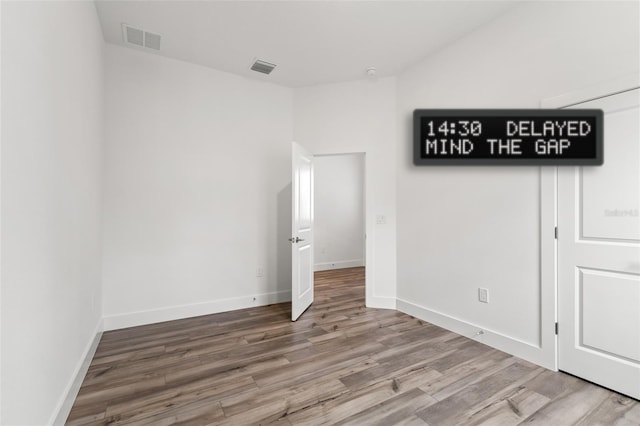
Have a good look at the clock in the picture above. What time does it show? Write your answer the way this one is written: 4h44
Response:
14h30
